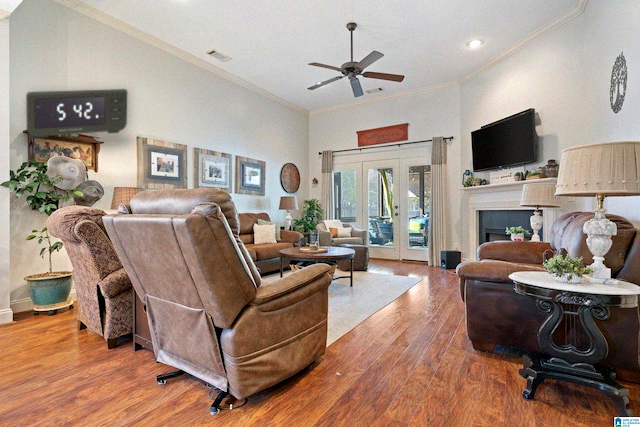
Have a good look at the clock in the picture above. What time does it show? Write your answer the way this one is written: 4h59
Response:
5h42
